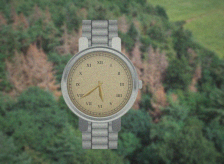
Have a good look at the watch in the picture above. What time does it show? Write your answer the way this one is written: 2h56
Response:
5h39
